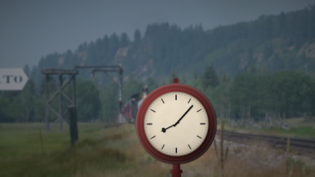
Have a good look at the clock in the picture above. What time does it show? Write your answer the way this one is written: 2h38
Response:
8h07
